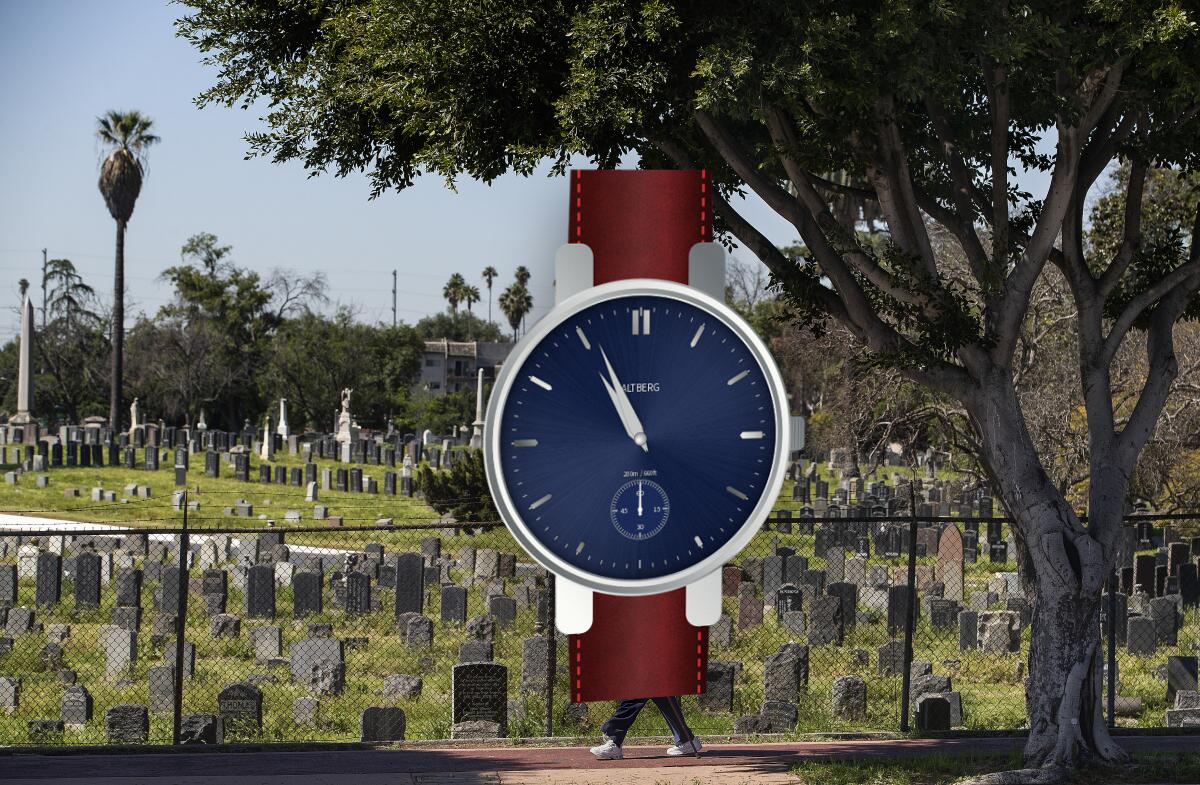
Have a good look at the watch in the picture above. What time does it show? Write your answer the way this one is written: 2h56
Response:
10h56
